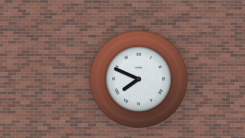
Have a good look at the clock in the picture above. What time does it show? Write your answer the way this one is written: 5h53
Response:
7h49
